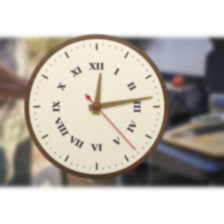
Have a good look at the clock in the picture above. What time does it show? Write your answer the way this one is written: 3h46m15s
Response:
12h13m23s
